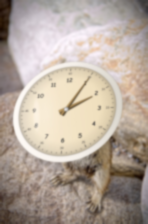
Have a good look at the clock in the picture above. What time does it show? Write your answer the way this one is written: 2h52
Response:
2h05
